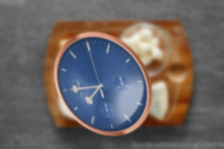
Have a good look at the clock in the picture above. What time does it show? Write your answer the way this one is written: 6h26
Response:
7h45
